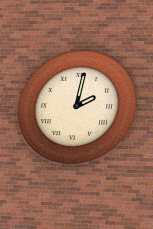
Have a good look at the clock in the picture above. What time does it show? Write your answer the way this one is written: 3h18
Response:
2h01
